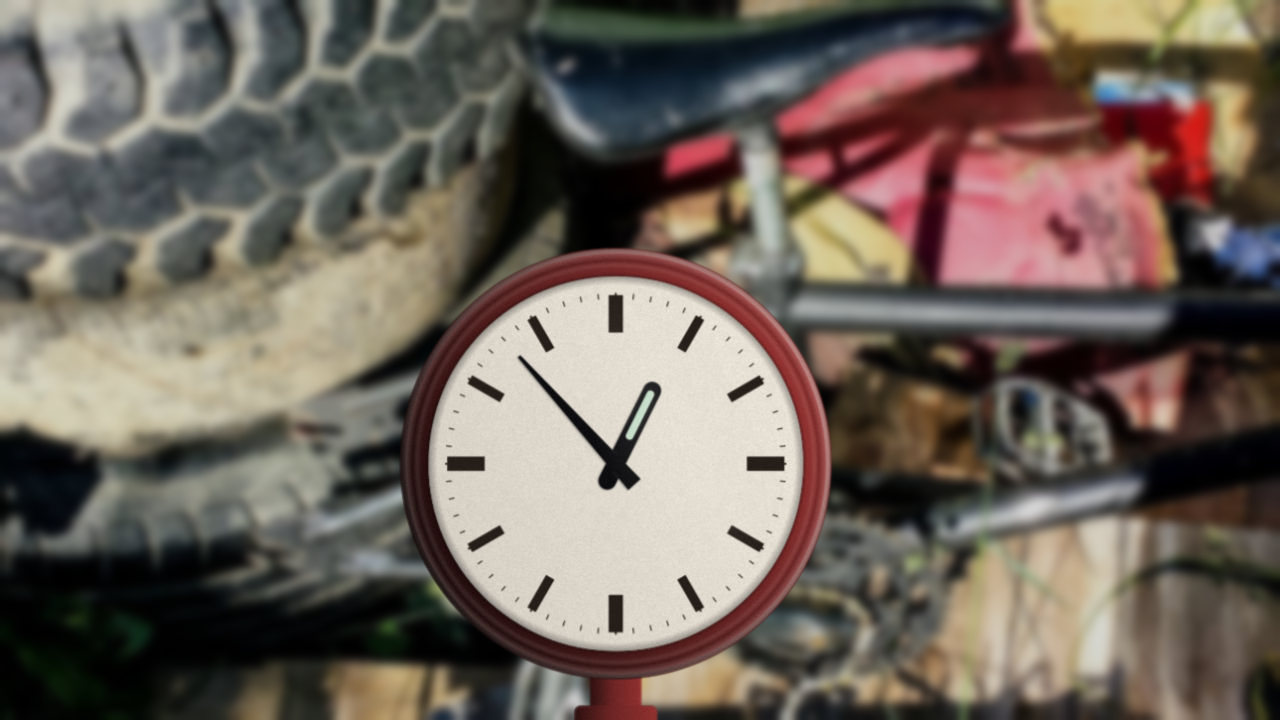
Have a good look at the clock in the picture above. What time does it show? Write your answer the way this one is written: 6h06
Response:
12h53
